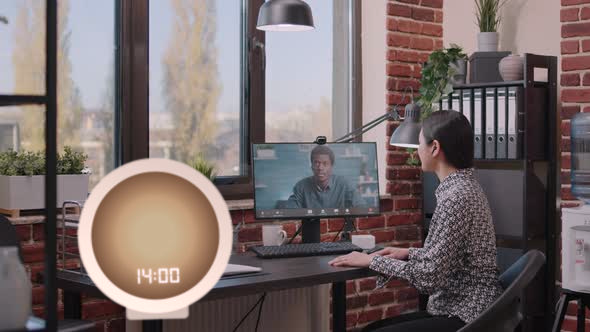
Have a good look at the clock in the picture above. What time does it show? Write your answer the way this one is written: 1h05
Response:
14h00
